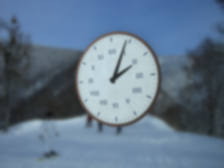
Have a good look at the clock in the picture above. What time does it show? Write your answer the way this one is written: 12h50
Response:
2h04
